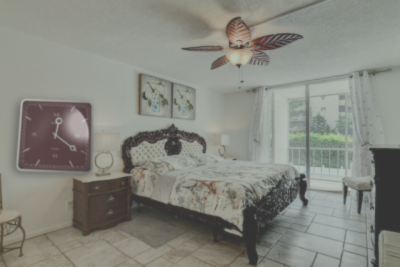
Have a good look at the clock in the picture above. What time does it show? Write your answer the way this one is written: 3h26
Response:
12h21
